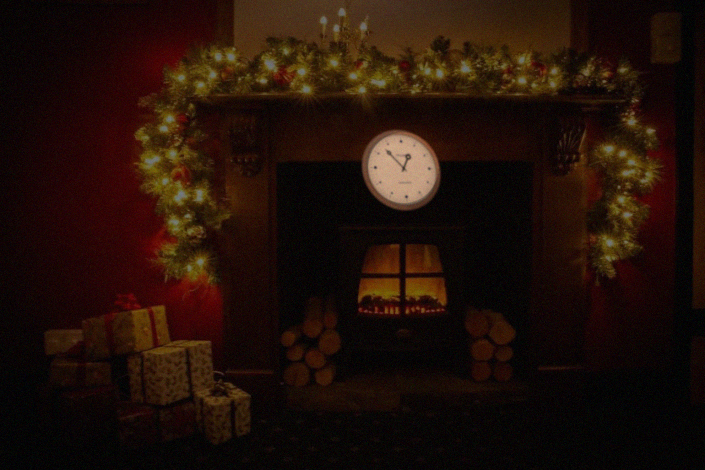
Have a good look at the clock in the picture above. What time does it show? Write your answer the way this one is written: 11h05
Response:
12h53
